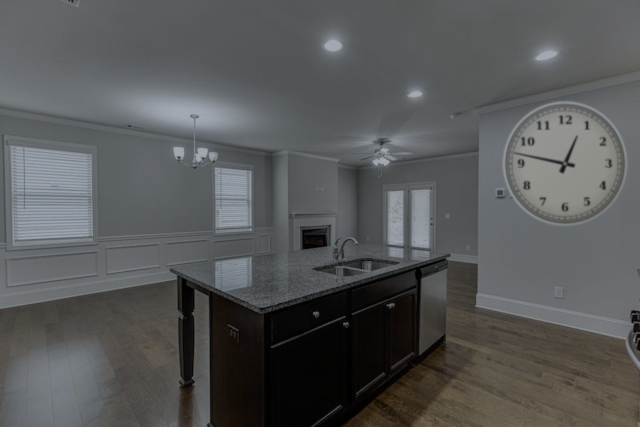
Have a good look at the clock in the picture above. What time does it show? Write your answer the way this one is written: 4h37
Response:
12h47
